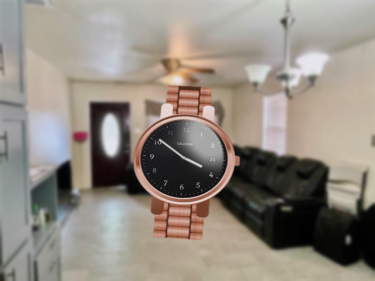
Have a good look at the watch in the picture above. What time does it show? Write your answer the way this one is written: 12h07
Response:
3h51
